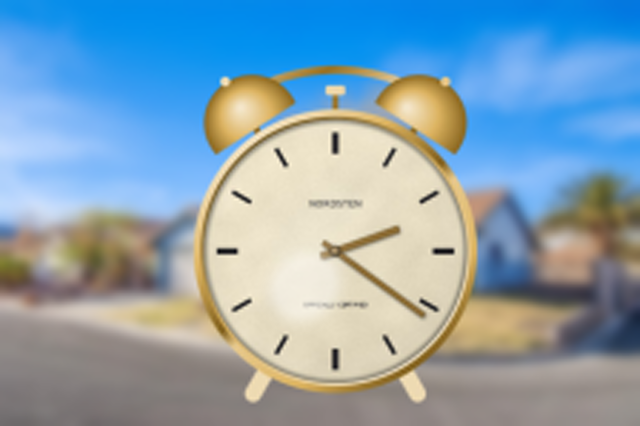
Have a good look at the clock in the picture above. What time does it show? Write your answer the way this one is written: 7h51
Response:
2h21
